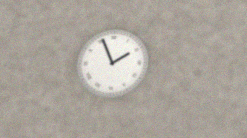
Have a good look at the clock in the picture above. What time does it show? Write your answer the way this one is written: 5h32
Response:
1h56
